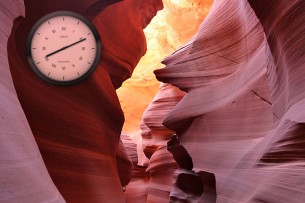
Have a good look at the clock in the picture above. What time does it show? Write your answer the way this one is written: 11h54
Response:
8h11
